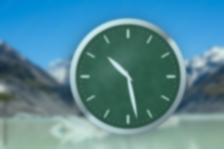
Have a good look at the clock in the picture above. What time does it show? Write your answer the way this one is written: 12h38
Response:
10h28
